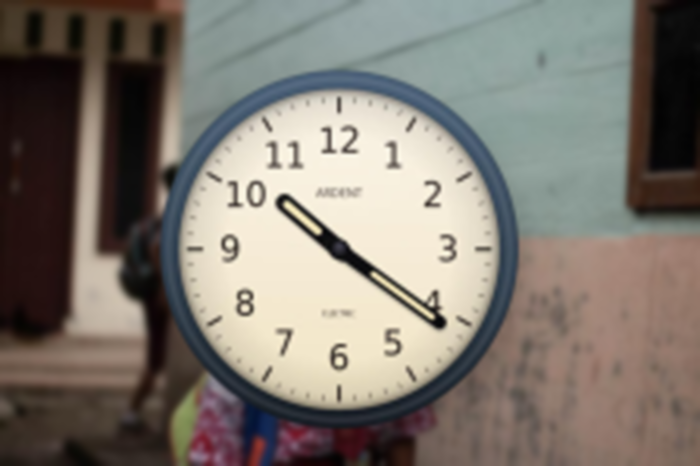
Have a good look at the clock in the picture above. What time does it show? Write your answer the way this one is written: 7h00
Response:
10h21
